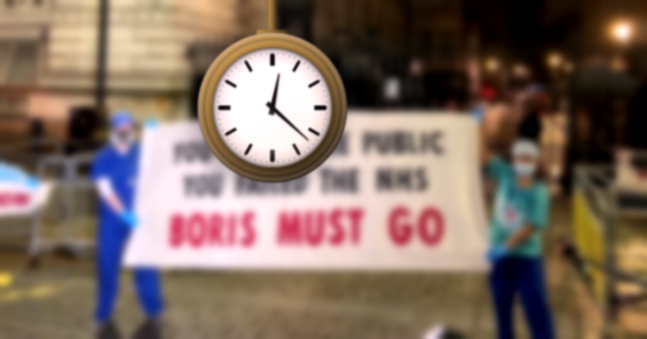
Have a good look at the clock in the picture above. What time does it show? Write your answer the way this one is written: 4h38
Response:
12h22
